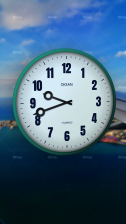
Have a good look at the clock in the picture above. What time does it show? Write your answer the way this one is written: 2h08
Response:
9h42
